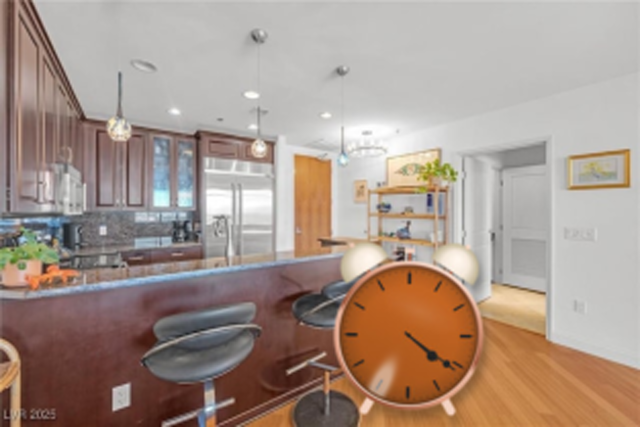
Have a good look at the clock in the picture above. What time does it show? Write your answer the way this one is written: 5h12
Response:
4h21
